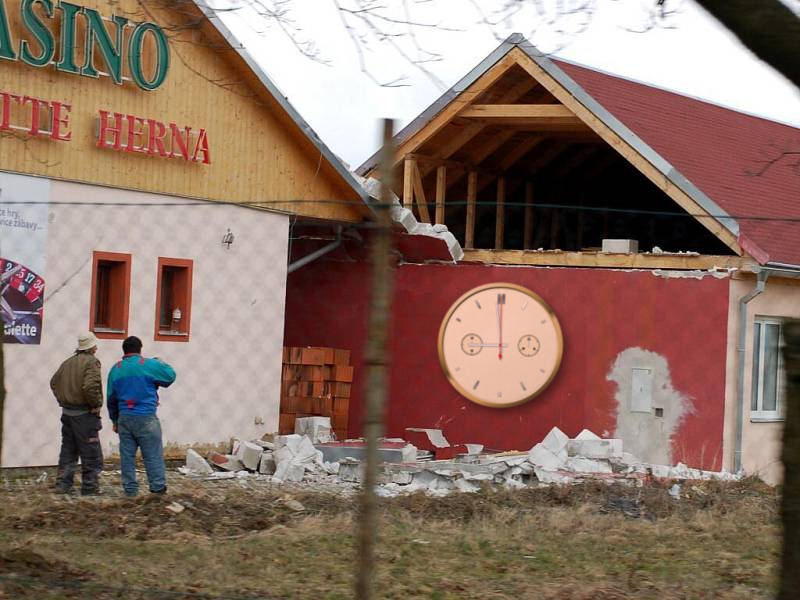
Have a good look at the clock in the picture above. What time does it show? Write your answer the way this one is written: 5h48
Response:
8h59
